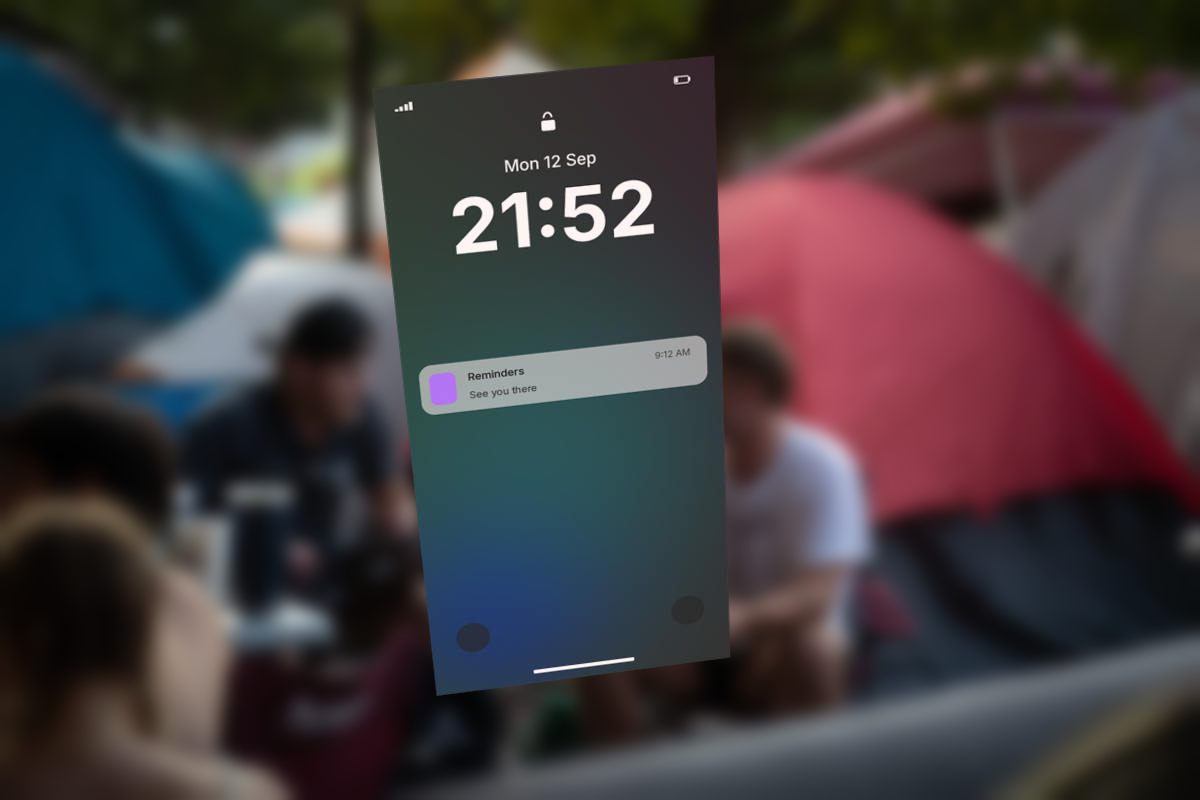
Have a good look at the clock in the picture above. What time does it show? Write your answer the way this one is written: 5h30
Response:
21h52
